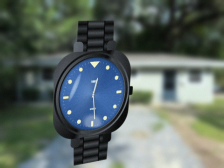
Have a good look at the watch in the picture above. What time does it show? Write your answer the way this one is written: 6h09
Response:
12h29
